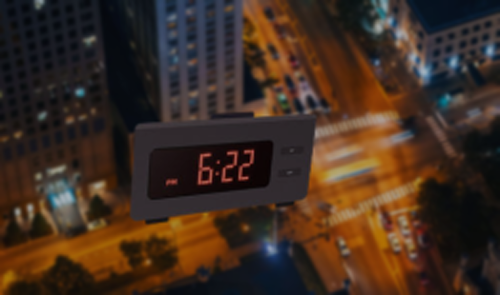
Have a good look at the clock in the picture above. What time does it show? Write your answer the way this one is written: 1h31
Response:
6h22
